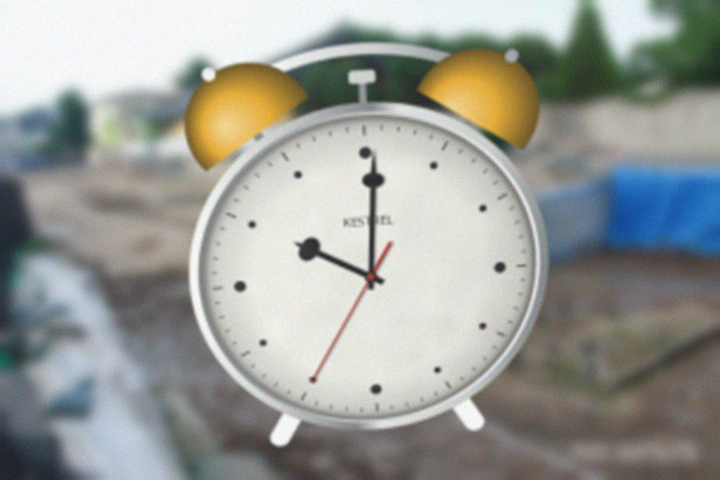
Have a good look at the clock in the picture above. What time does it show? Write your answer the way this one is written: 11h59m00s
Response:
10h00m35s
